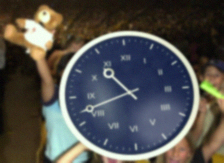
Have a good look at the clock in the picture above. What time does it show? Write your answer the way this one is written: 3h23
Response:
10h42
